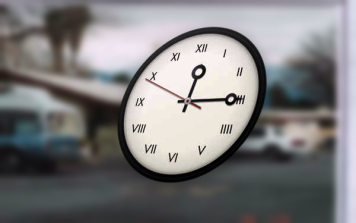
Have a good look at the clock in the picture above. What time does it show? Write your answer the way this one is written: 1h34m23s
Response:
12h14m49s
